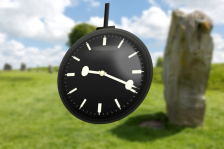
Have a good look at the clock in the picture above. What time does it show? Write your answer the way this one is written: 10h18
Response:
9h19
